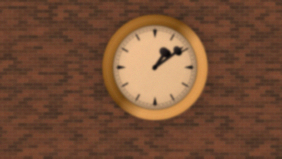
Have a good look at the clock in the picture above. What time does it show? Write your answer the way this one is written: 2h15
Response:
1h09
